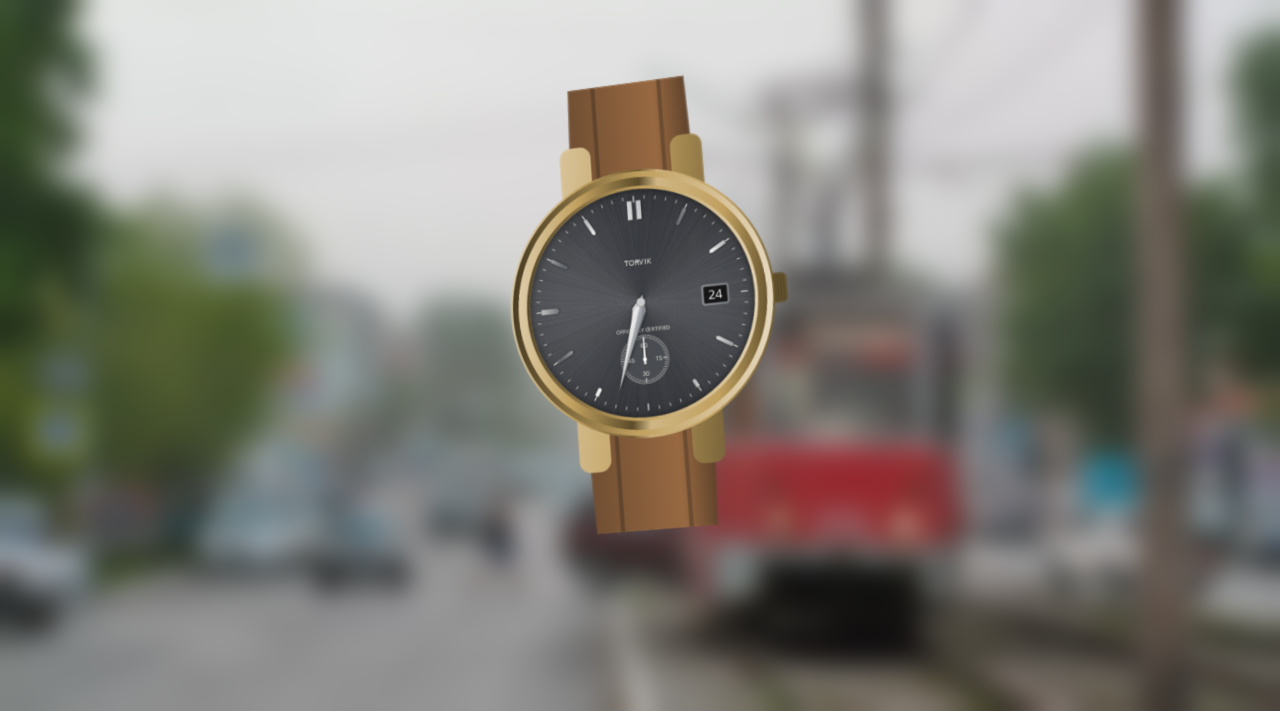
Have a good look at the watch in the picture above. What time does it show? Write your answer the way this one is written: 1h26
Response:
6h33
